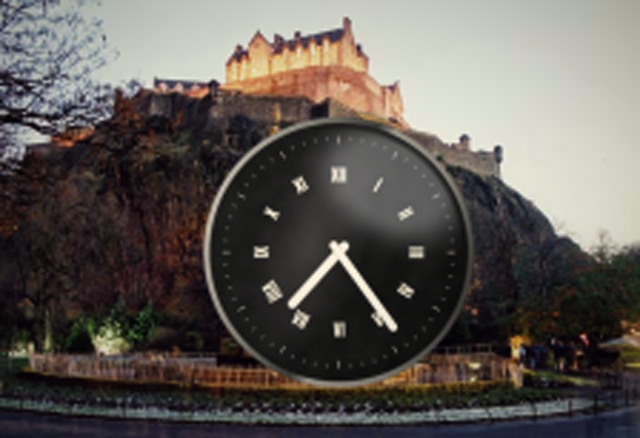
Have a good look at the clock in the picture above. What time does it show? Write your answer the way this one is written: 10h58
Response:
7h24
